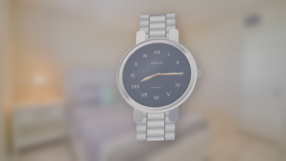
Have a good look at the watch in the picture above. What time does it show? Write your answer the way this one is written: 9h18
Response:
8h15
